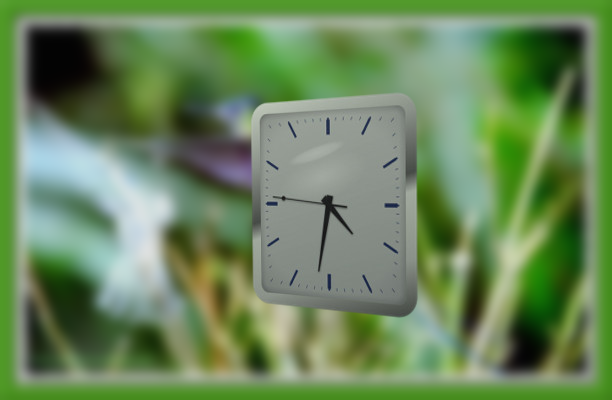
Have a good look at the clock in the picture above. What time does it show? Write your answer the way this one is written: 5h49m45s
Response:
4h31m46s
